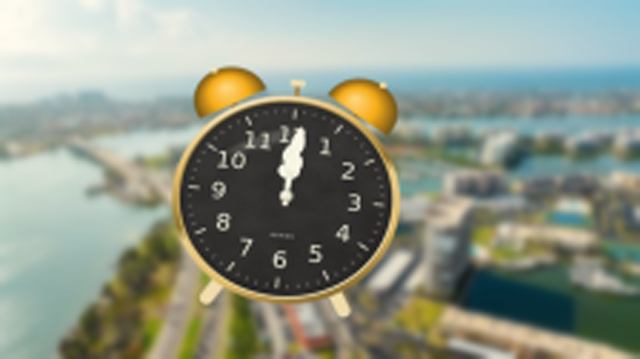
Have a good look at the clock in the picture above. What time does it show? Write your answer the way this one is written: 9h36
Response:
12h01
